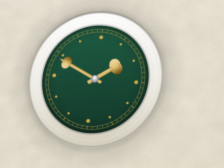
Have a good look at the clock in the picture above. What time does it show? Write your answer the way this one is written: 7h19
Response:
1h49
